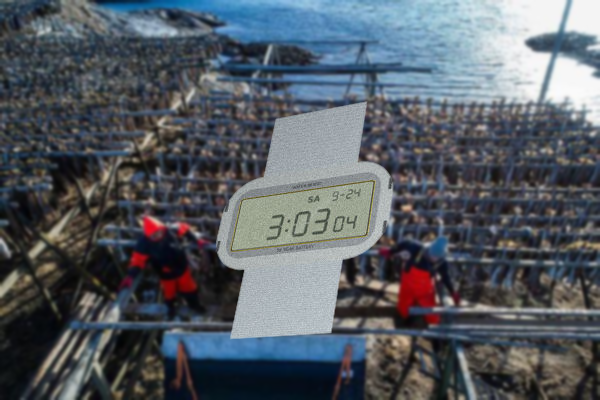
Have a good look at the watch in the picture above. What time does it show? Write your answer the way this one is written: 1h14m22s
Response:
3h03m04s
